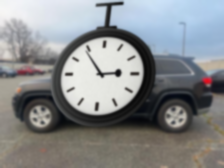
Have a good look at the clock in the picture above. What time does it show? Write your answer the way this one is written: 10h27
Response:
2h54
